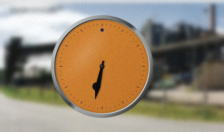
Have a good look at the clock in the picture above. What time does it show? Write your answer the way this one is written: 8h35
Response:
6h32
